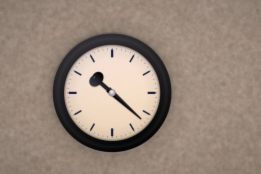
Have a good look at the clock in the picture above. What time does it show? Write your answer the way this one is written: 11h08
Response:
10h22
